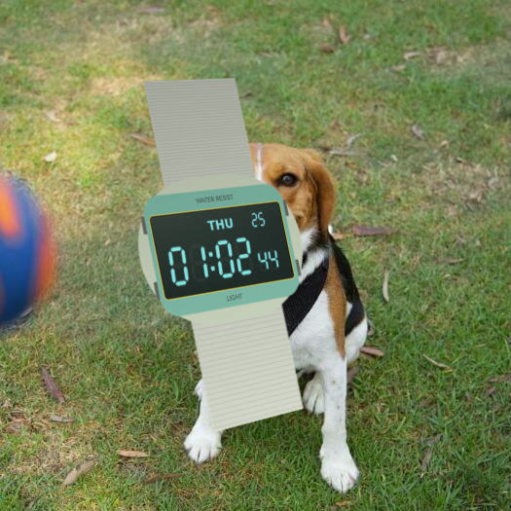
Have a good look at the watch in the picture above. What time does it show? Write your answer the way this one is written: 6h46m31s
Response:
1h02m44s
